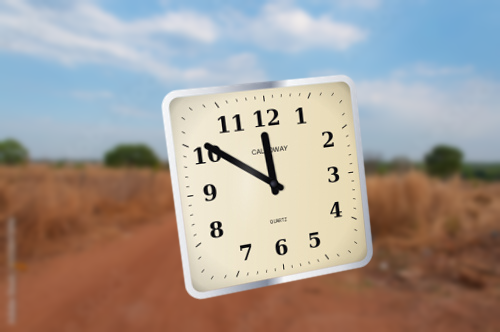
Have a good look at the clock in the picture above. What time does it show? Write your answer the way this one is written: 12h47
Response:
11h51
